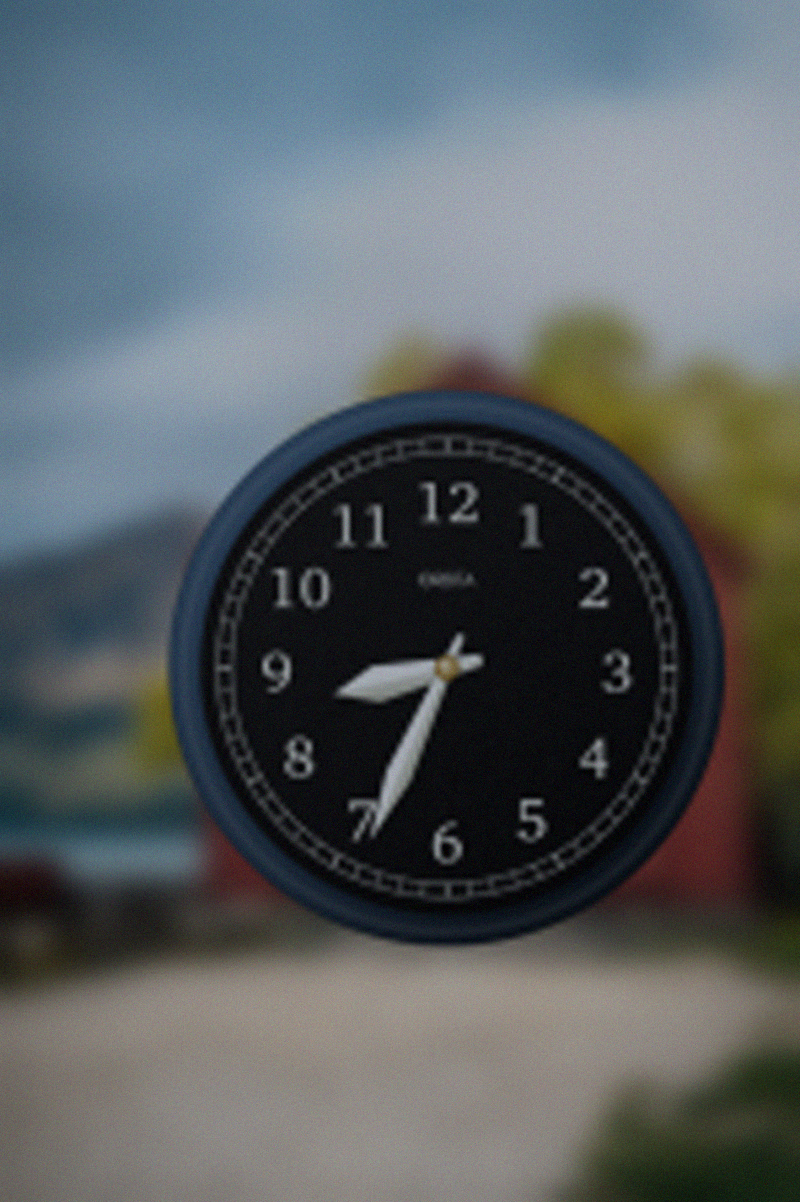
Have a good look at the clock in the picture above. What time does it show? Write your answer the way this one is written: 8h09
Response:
8h34
